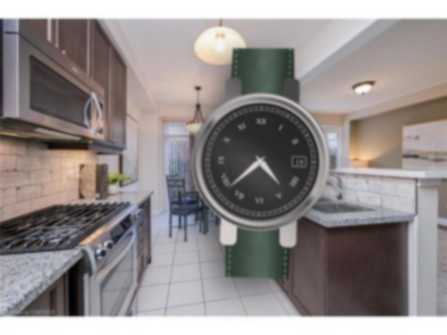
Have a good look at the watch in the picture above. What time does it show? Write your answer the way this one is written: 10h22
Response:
4h38
